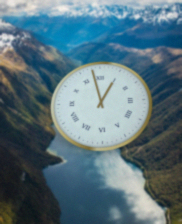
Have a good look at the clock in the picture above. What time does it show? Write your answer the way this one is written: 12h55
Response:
12h58
